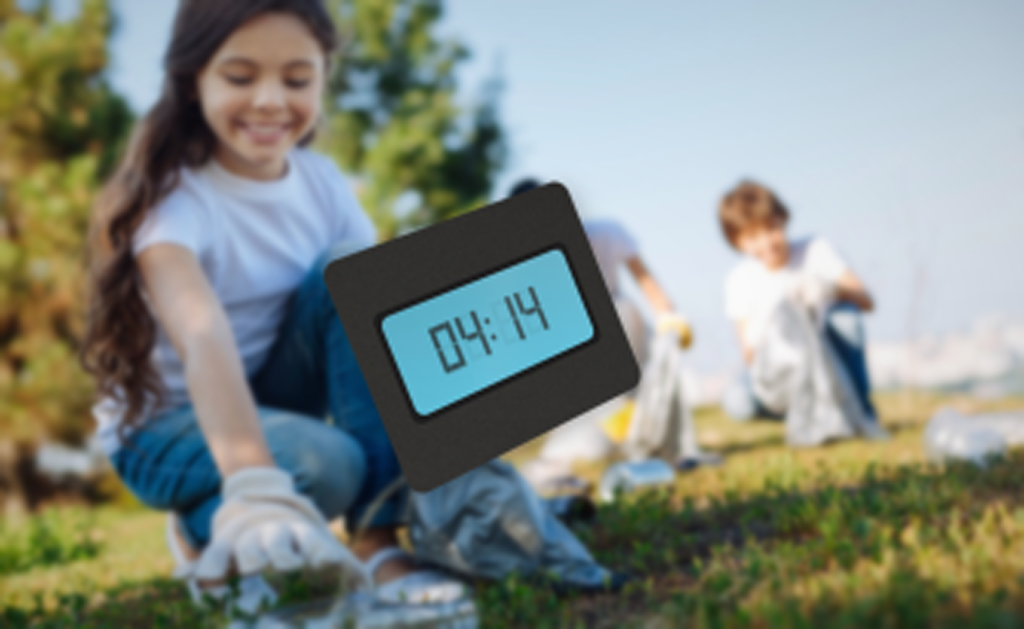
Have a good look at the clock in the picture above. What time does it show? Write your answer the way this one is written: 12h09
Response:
4h14
